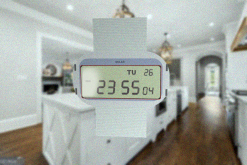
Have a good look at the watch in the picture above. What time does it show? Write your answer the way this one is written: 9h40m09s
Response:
23h55m04s
